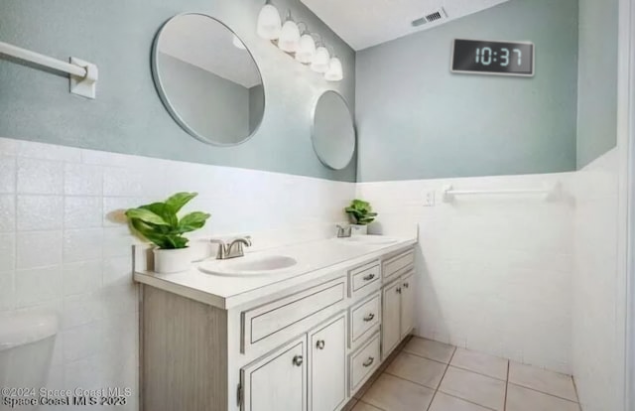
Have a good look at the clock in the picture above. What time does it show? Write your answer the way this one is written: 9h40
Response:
10h37
